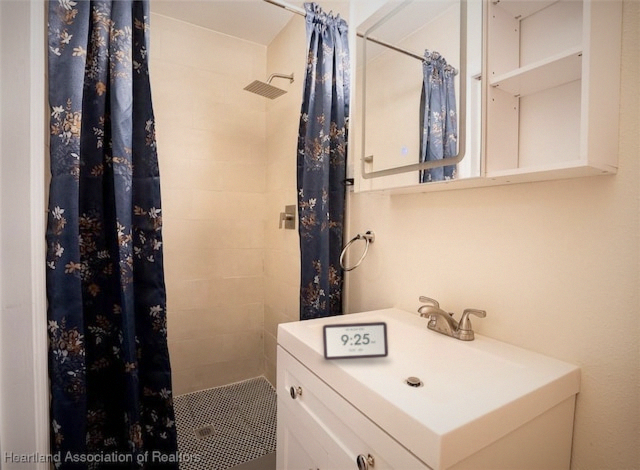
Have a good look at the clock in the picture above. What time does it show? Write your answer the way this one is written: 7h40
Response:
9h25
